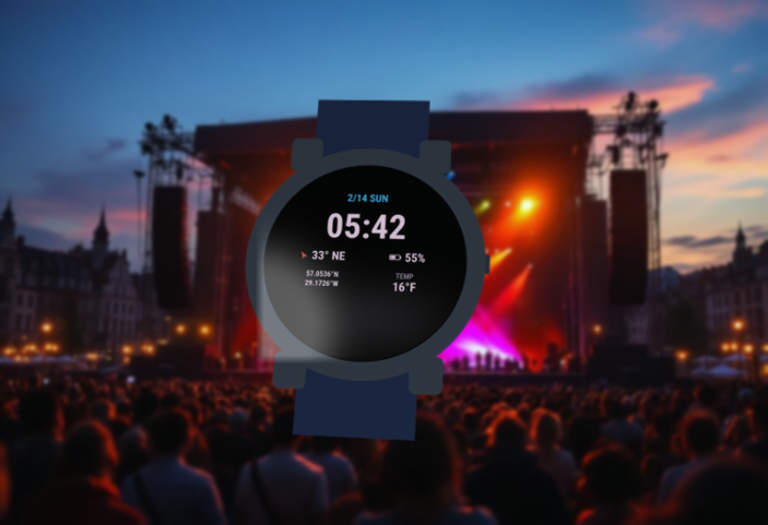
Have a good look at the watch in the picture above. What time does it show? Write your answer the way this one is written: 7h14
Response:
5h42
